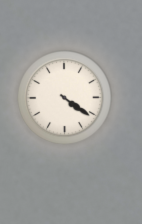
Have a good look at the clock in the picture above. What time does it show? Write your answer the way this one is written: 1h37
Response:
4h21
